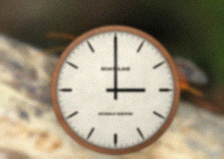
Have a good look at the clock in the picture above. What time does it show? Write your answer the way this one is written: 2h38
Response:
3h00
